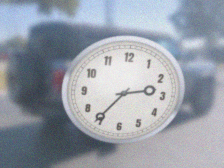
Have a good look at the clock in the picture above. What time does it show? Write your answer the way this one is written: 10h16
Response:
2h36
